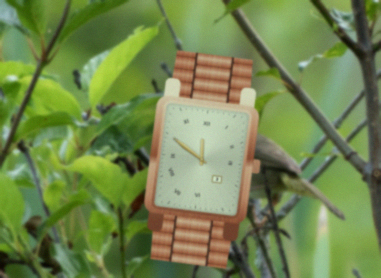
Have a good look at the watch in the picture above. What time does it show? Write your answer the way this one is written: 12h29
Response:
11h50
